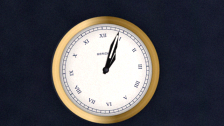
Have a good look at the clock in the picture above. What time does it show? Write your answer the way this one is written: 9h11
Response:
1h04
